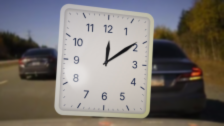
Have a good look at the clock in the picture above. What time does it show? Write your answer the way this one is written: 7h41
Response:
12h09
